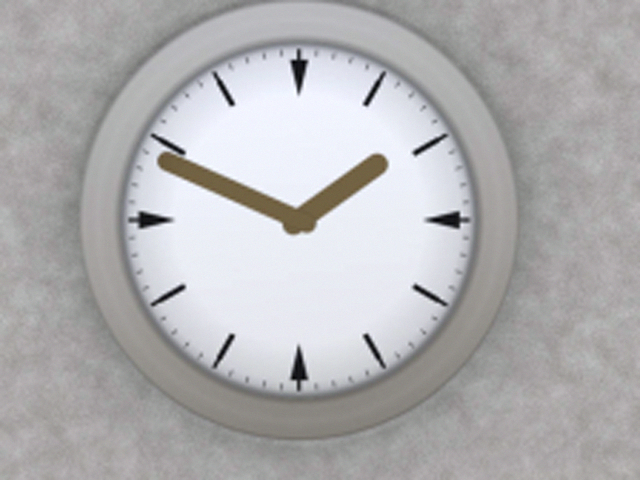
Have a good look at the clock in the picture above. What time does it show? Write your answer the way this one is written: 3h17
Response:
1h49
